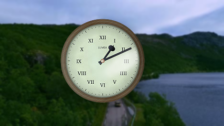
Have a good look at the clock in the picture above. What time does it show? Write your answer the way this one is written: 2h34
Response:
1h11
